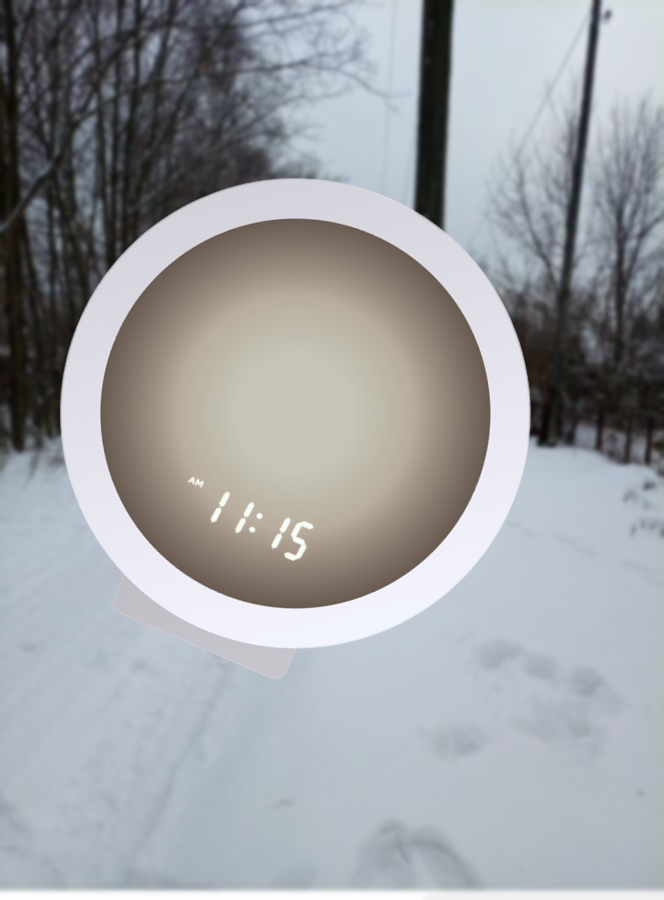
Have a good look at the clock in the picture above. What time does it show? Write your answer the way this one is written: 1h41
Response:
11h15
